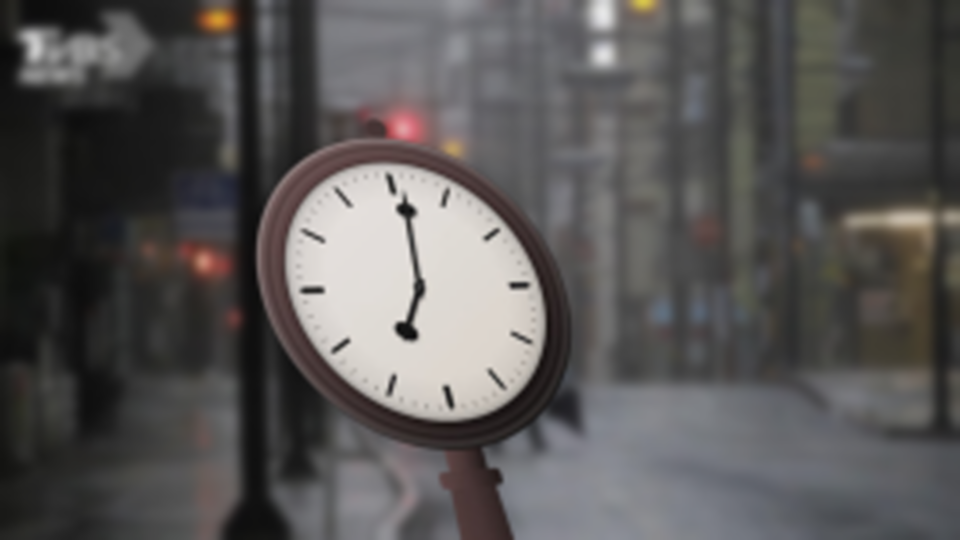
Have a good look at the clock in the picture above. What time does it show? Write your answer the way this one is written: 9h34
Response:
7h01
